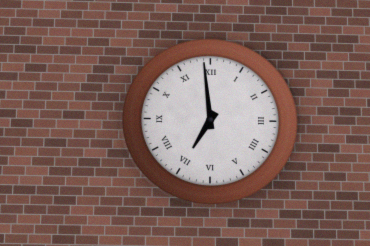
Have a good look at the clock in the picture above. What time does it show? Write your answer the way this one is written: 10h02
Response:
6h59
